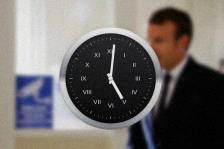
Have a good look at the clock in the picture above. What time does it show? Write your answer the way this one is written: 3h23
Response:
5h01
